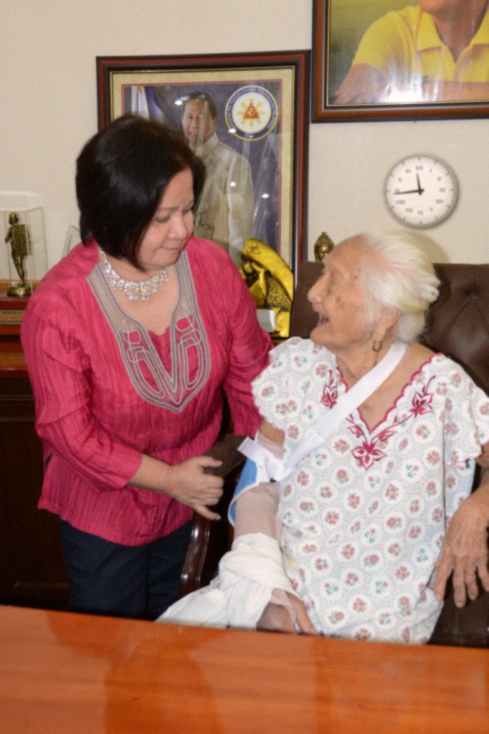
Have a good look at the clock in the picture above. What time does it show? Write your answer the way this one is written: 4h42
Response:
11h44
